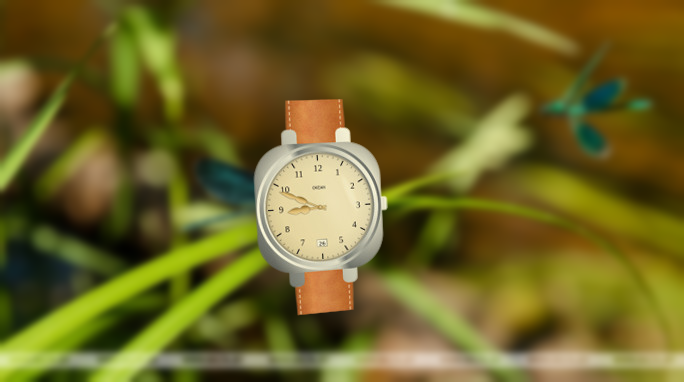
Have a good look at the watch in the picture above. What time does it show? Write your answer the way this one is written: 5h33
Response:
8h49
